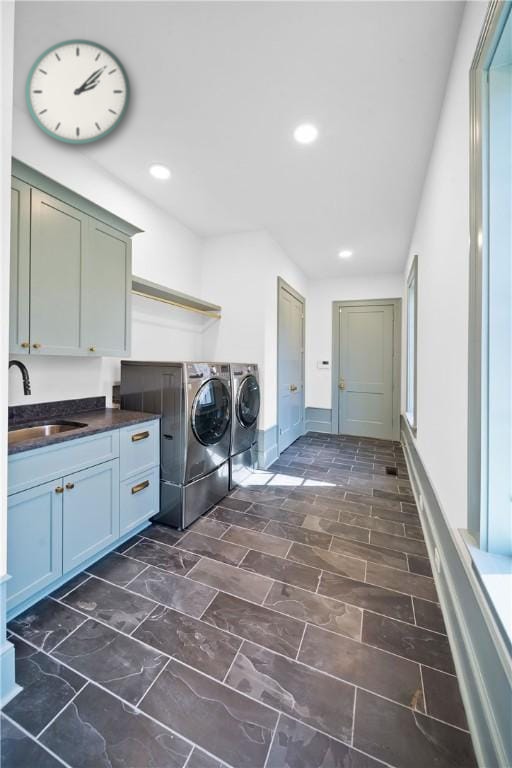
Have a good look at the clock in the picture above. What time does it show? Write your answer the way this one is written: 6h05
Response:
2h08
